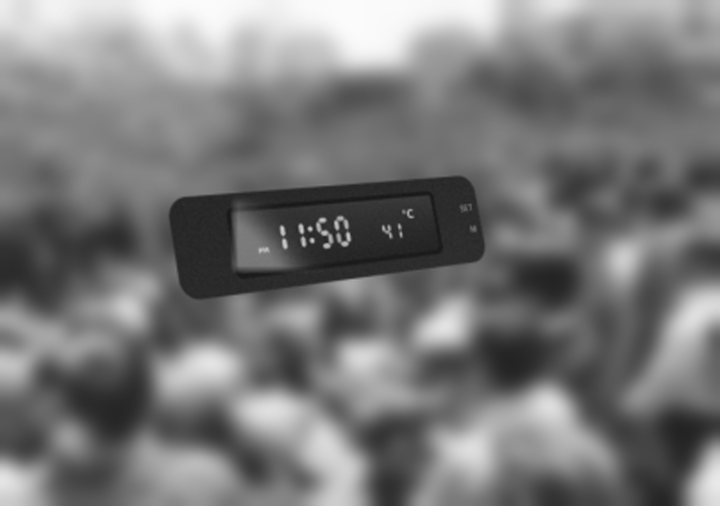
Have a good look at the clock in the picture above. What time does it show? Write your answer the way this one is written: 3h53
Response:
11h50
